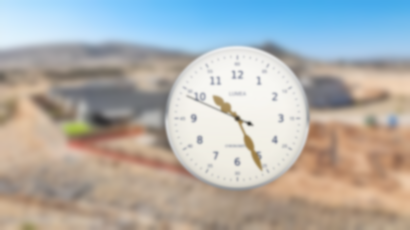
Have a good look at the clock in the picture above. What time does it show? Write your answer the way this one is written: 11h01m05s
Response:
10h25m49s
